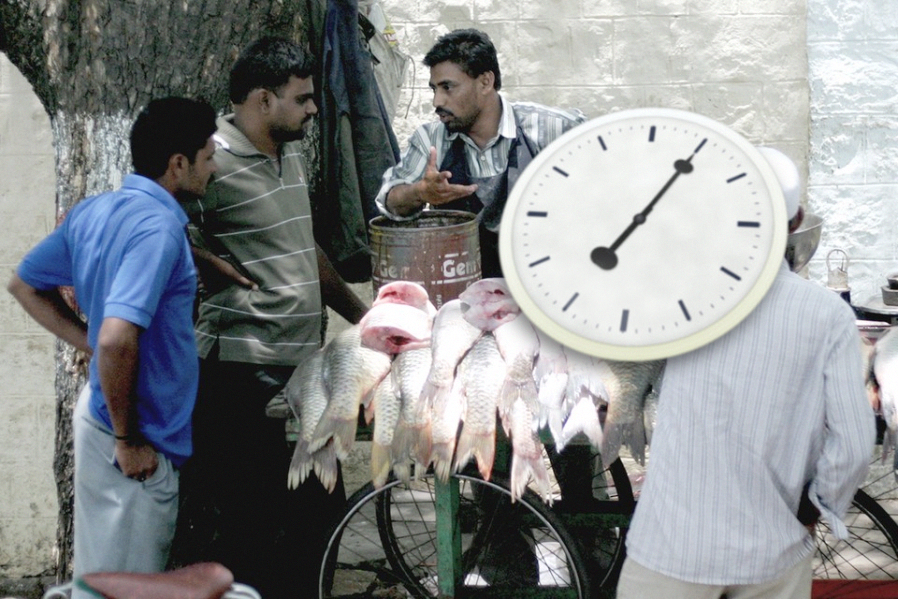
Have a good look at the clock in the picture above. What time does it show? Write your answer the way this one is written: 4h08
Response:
7h05
